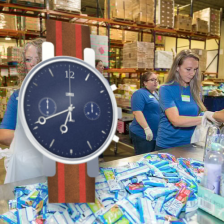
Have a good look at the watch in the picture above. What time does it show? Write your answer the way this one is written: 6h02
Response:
6h41
